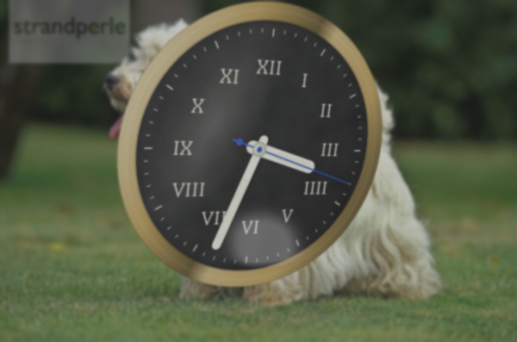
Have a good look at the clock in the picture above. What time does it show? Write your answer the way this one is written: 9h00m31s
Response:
3h33m18s
